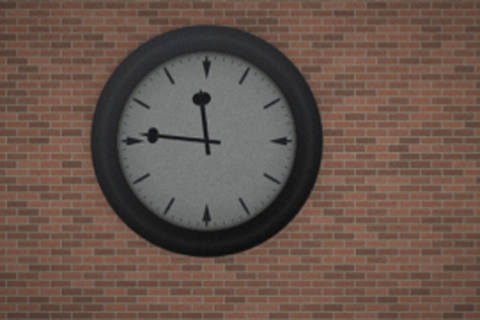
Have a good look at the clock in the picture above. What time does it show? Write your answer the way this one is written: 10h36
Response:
11h46
